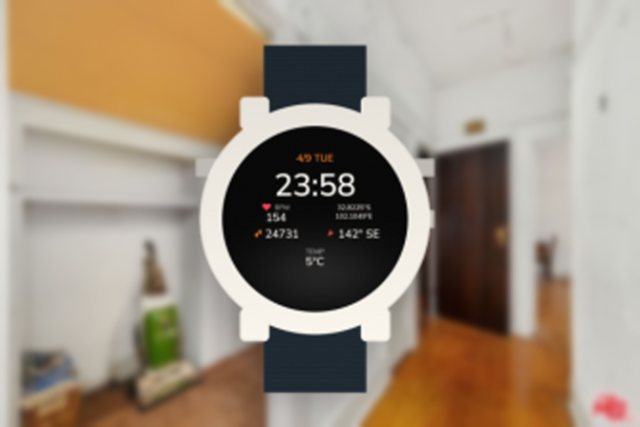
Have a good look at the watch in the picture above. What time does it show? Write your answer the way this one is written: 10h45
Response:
23h58
